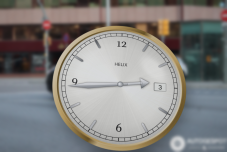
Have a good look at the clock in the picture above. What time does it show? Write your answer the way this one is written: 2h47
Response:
2h44
